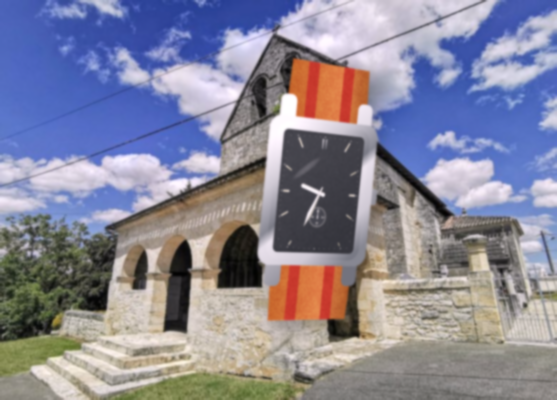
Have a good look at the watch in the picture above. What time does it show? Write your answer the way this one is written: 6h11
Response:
9h34
